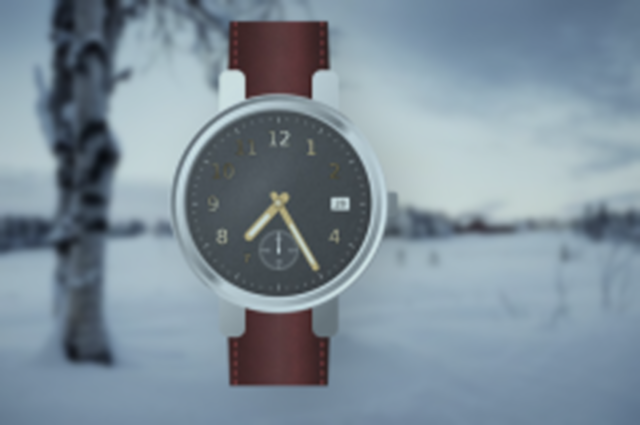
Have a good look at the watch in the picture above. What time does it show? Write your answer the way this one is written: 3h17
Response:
7h25
